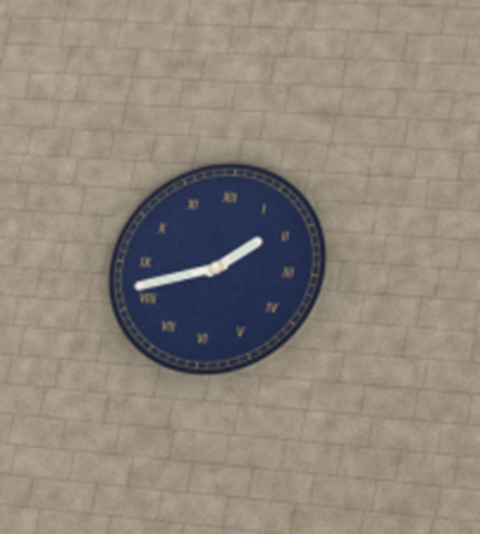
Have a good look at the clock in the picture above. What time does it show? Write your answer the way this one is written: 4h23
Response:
1h42
